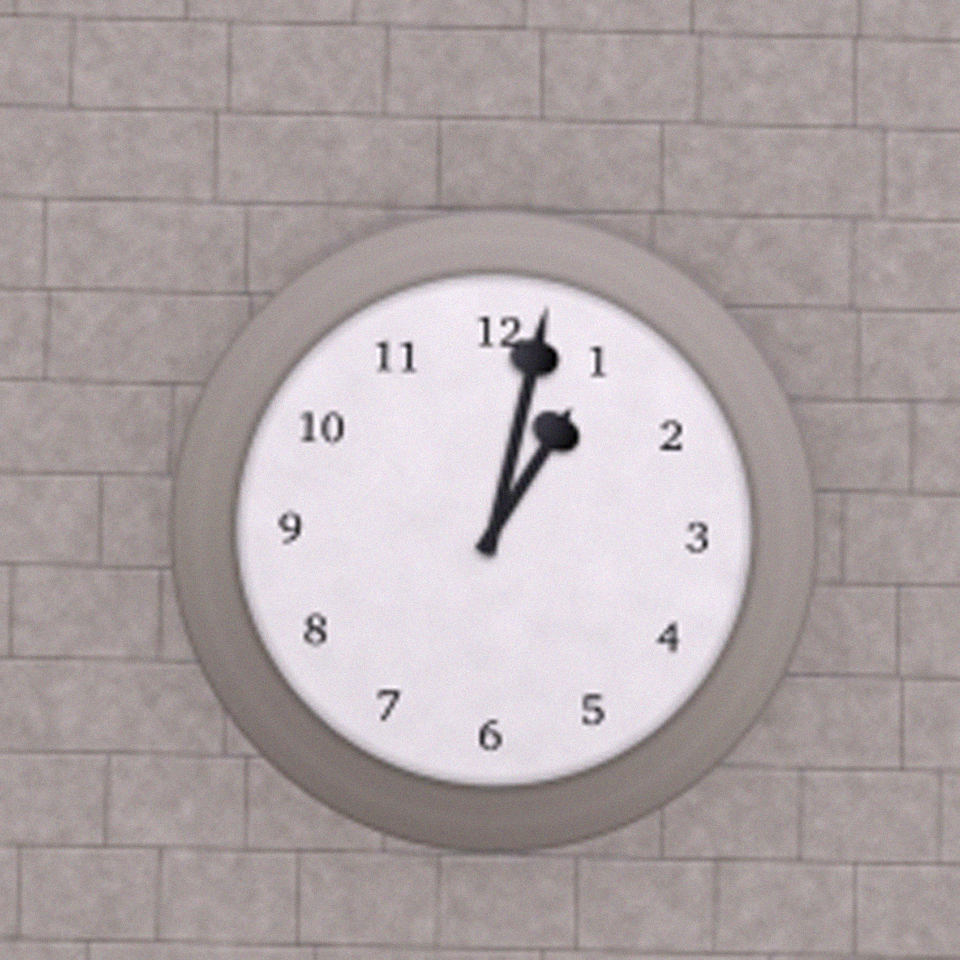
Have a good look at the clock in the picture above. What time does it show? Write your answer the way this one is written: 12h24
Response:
1h02
